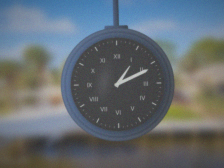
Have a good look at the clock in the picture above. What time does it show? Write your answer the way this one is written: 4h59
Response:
1h11
